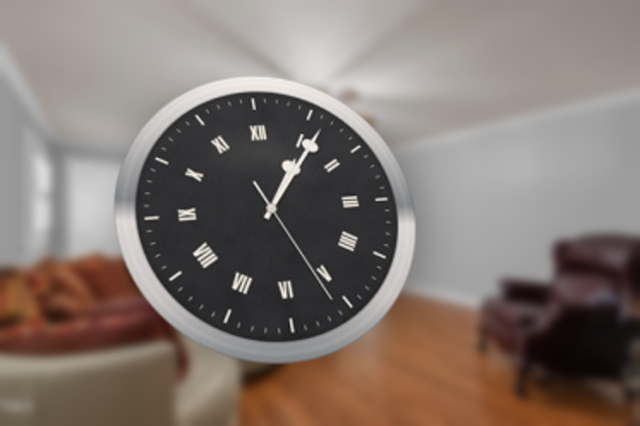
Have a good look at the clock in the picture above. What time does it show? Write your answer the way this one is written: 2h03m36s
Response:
1h06m26s
